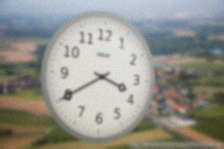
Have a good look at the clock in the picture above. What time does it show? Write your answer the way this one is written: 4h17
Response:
3h40
